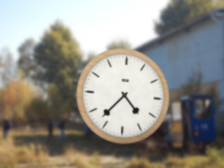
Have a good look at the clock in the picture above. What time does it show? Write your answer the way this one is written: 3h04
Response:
4h37
